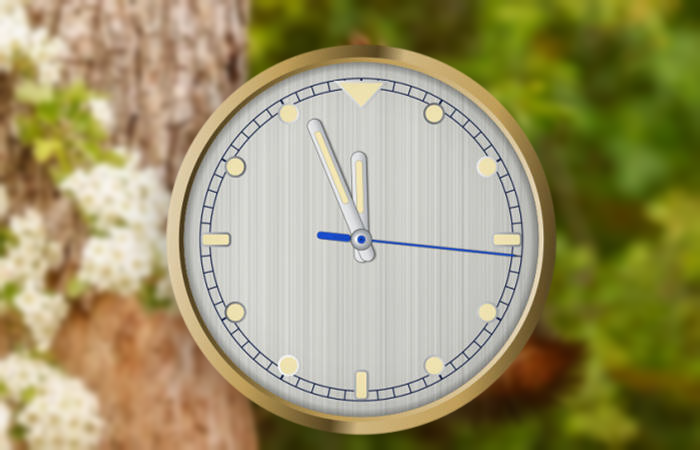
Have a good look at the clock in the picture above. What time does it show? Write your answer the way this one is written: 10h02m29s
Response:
11h56m16s
